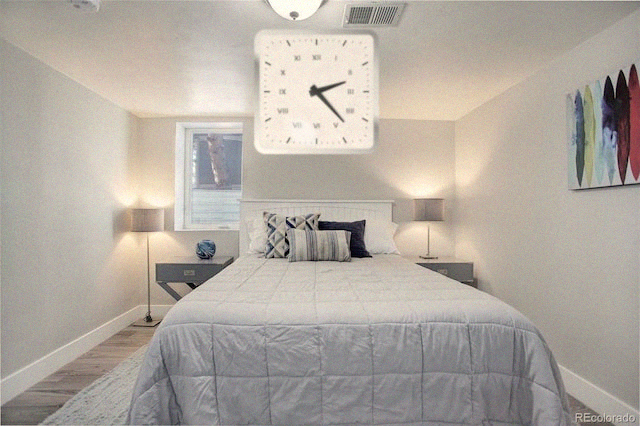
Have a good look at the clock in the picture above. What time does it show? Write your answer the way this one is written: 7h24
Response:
2h23
